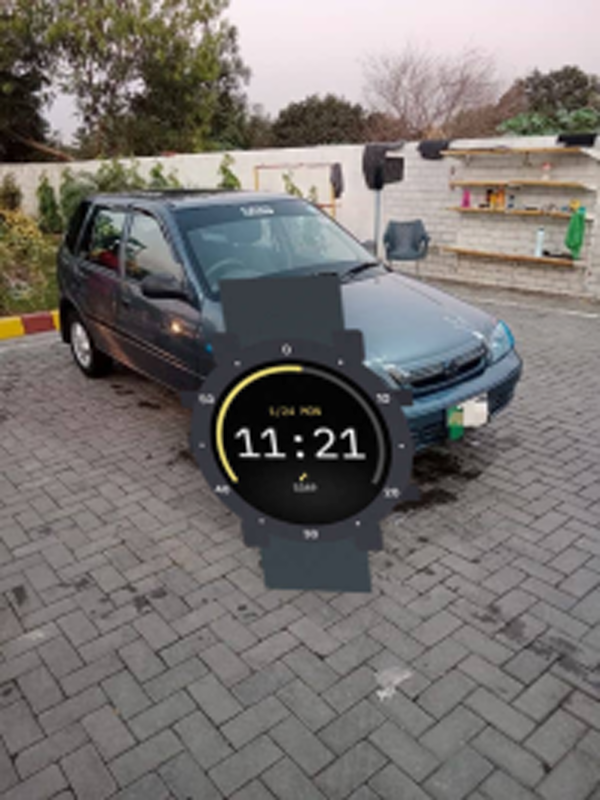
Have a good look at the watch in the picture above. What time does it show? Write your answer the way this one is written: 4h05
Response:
11h21
